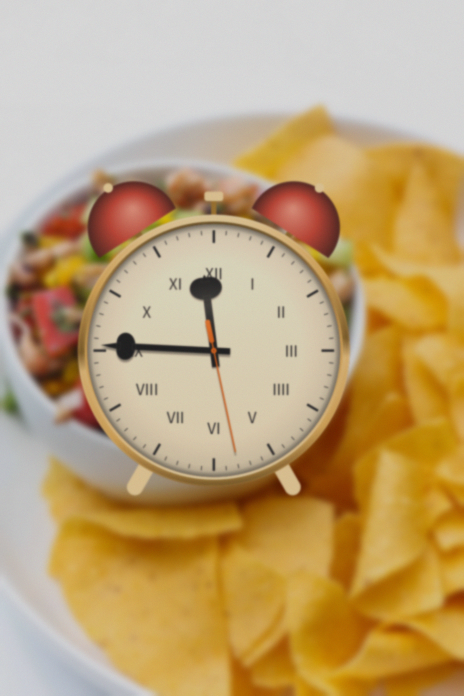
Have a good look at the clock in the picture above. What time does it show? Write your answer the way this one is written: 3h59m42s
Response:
11h45m28s
